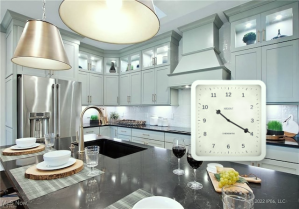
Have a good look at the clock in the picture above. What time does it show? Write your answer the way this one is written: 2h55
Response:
10h20
